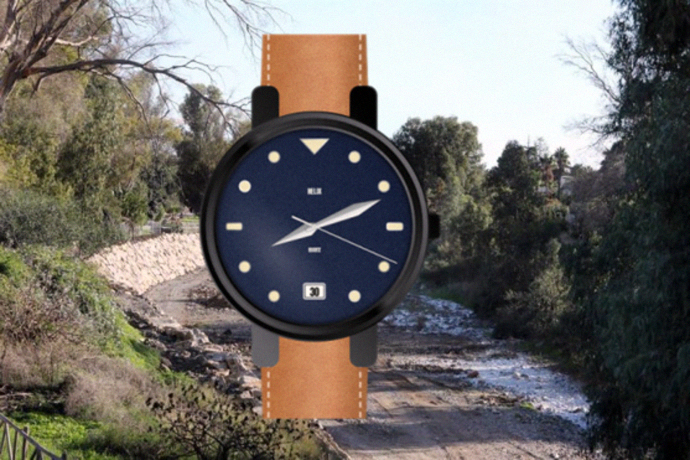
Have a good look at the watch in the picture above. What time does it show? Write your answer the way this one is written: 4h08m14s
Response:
8h11m19s
